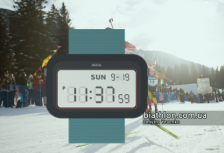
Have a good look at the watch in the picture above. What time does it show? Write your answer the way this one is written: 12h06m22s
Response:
11h37m59s
